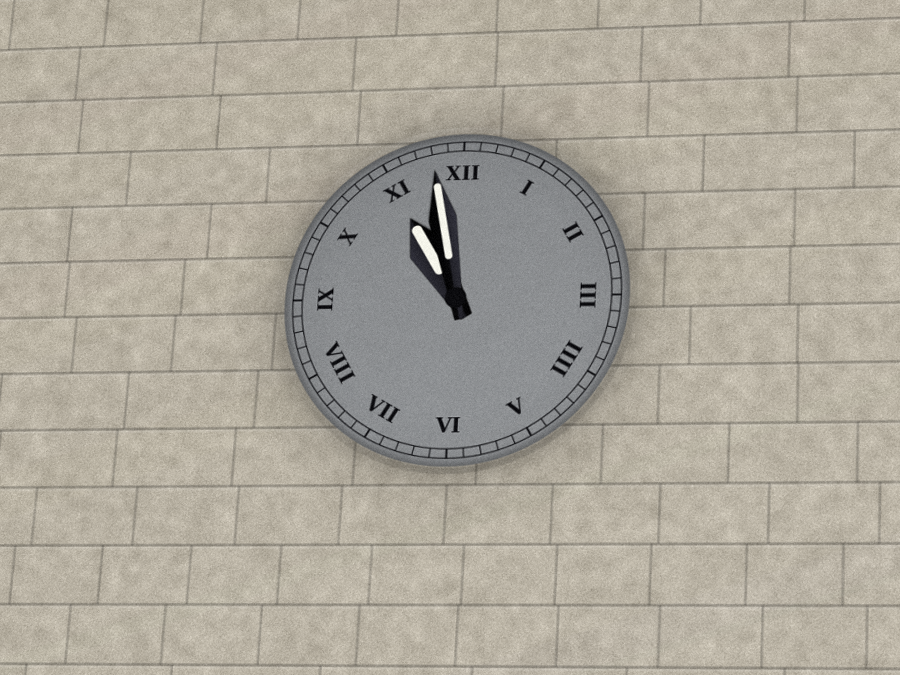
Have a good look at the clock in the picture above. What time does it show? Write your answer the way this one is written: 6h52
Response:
10h58
